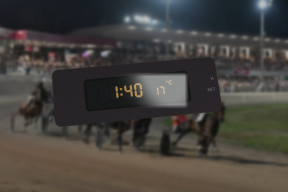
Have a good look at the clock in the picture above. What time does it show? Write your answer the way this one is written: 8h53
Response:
1h40
